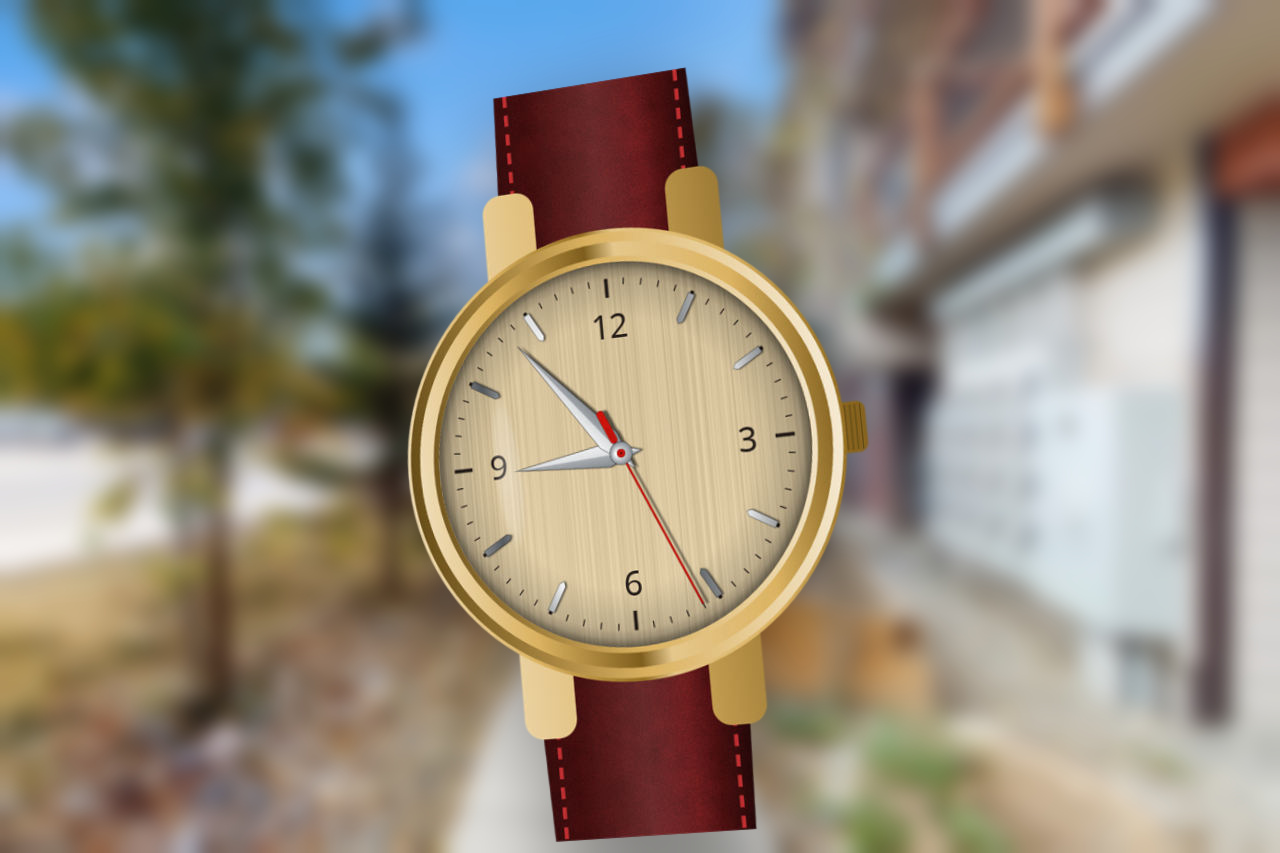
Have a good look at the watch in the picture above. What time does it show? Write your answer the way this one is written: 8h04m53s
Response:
8h53m26s
